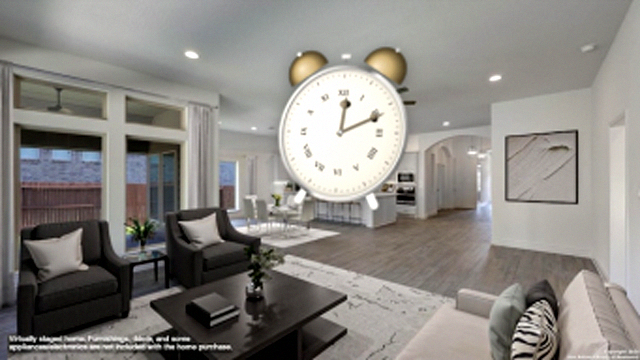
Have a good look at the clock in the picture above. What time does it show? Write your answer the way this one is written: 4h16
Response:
12h11
